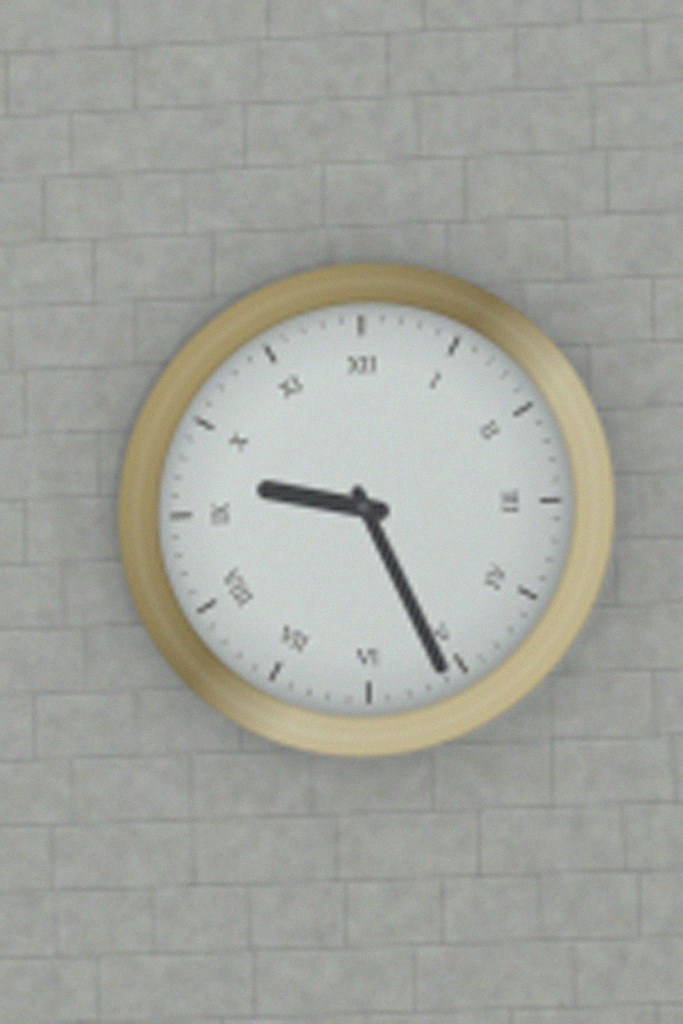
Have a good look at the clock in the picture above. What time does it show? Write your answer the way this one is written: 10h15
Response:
9h26
